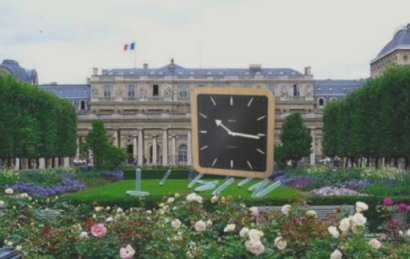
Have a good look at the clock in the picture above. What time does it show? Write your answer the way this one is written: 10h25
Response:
10h16
